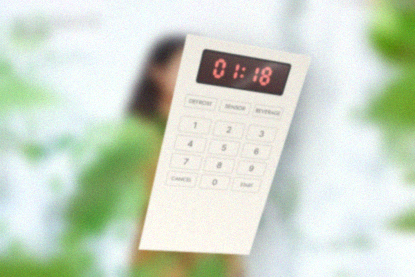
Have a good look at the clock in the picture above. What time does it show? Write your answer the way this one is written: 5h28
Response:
1h18
